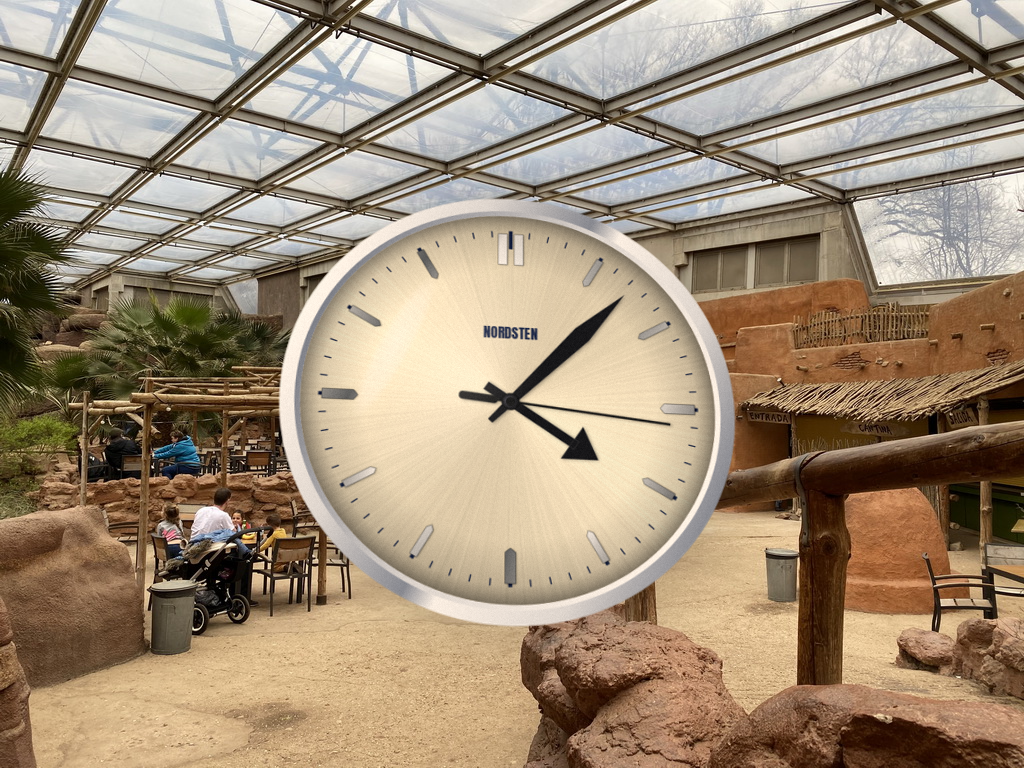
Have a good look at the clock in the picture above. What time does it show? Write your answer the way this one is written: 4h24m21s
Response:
4h07m16s
